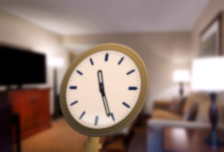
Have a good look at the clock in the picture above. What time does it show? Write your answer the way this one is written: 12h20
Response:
11h26
